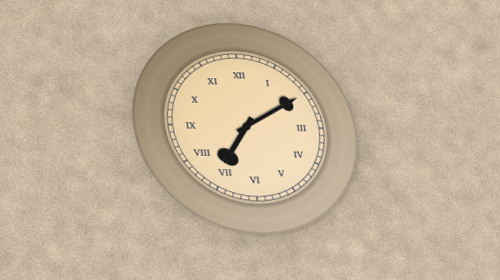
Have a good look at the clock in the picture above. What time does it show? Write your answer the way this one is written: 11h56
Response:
7h10
